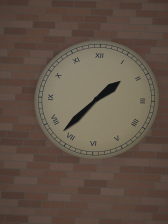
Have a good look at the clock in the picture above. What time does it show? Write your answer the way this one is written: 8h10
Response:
1h37
